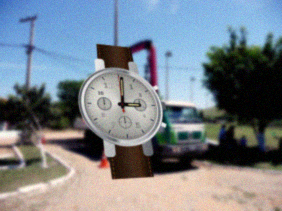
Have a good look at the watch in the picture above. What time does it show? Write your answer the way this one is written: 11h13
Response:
3h01
